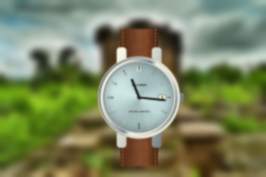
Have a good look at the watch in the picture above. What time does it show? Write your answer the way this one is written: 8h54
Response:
11h16
